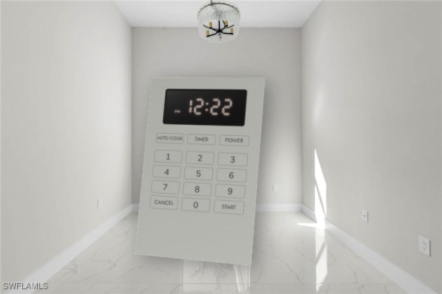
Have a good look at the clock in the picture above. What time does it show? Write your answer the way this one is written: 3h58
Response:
12h22
